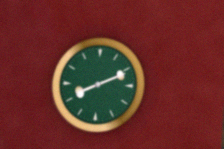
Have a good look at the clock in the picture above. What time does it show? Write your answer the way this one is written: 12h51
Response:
8h11
